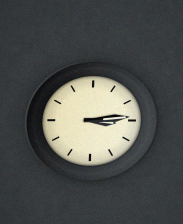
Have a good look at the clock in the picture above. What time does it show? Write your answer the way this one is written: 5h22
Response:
3h14
